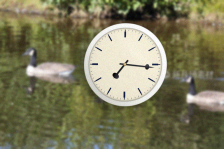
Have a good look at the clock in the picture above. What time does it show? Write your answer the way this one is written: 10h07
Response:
7h16
